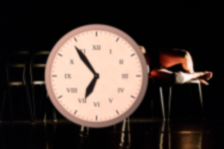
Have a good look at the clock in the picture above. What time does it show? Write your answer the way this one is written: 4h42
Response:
6h54
